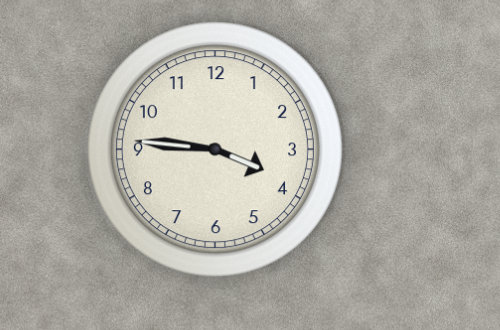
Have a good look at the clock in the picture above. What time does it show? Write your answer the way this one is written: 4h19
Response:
3h46
